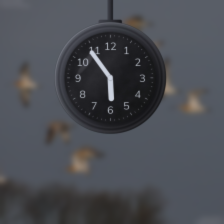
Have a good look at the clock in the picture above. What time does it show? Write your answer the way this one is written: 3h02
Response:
5h54
